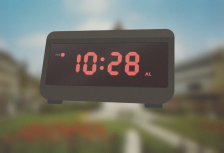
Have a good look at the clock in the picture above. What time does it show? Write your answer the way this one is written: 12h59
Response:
10h28
